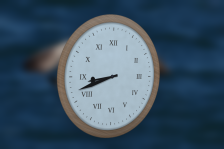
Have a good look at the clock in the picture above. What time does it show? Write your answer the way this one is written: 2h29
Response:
8h42
